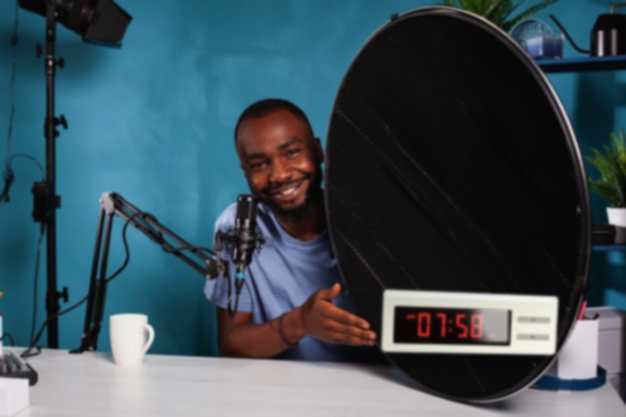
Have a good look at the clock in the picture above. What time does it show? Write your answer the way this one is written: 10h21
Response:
7h58
